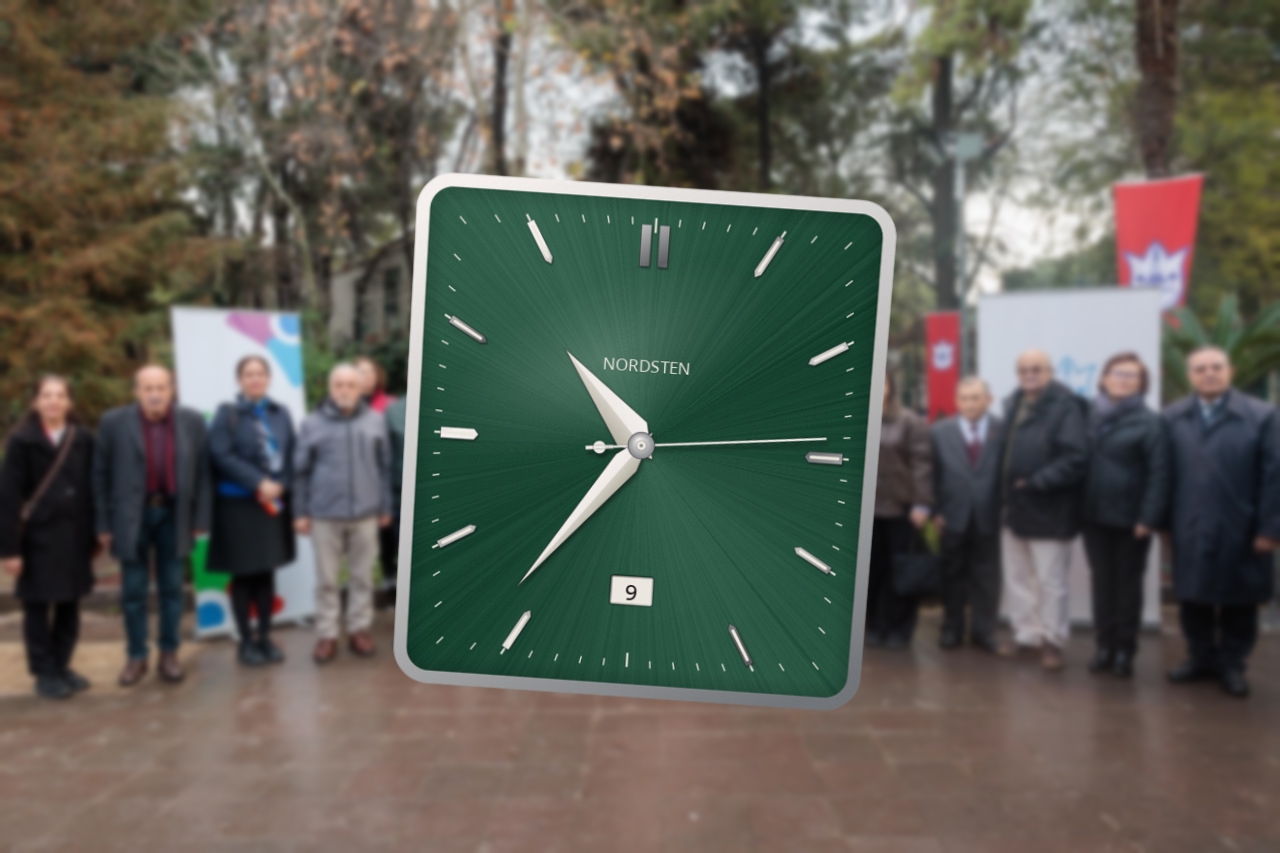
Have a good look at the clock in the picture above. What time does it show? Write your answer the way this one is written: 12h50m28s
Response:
10h36m14s
